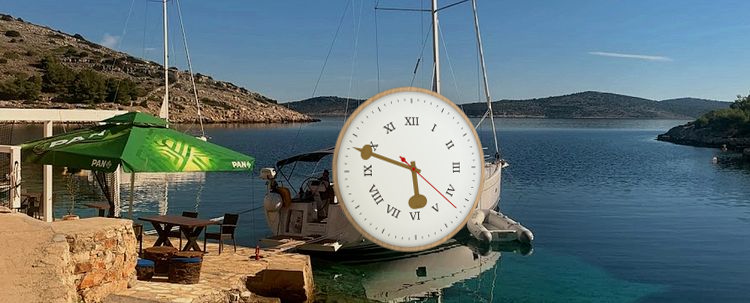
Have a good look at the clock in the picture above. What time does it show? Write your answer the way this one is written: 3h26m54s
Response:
5h48m22s
